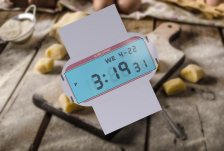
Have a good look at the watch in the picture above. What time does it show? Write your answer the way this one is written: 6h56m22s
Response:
3h19m31s
